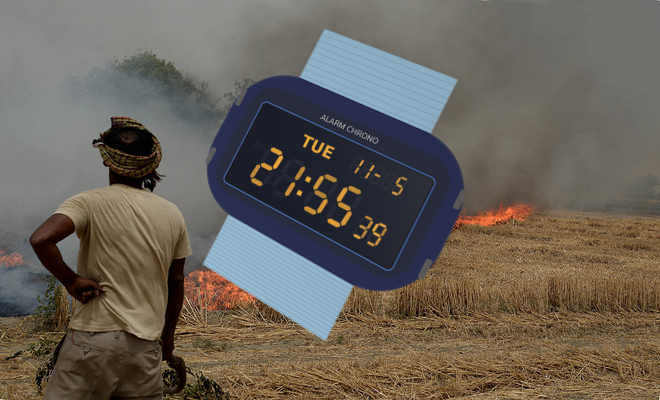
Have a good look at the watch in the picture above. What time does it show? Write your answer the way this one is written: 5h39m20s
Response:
21h55m39s
